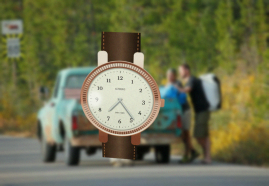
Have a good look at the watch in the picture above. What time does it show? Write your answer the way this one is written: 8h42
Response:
7h24
